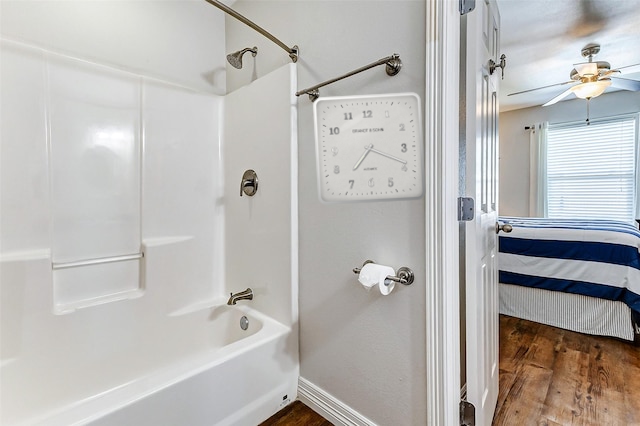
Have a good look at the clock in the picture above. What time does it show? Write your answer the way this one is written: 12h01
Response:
7h19
